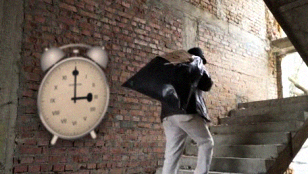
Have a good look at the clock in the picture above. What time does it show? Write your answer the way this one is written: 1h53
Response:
3h00
